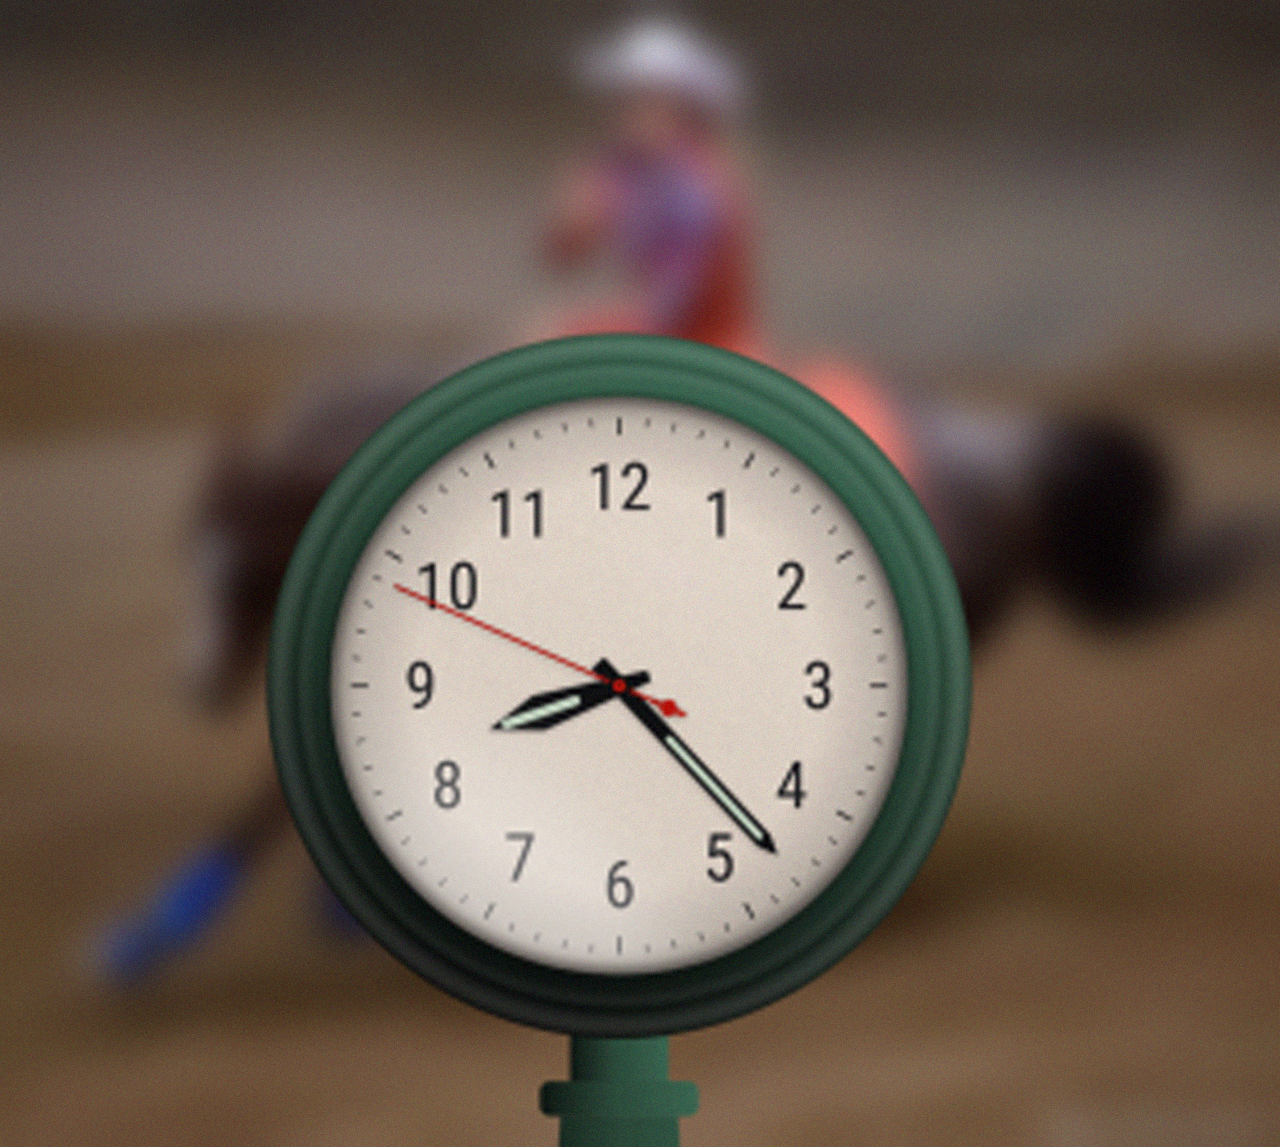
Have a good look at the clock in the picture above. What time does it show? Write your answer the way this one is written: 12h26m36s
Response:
8h22m49s
